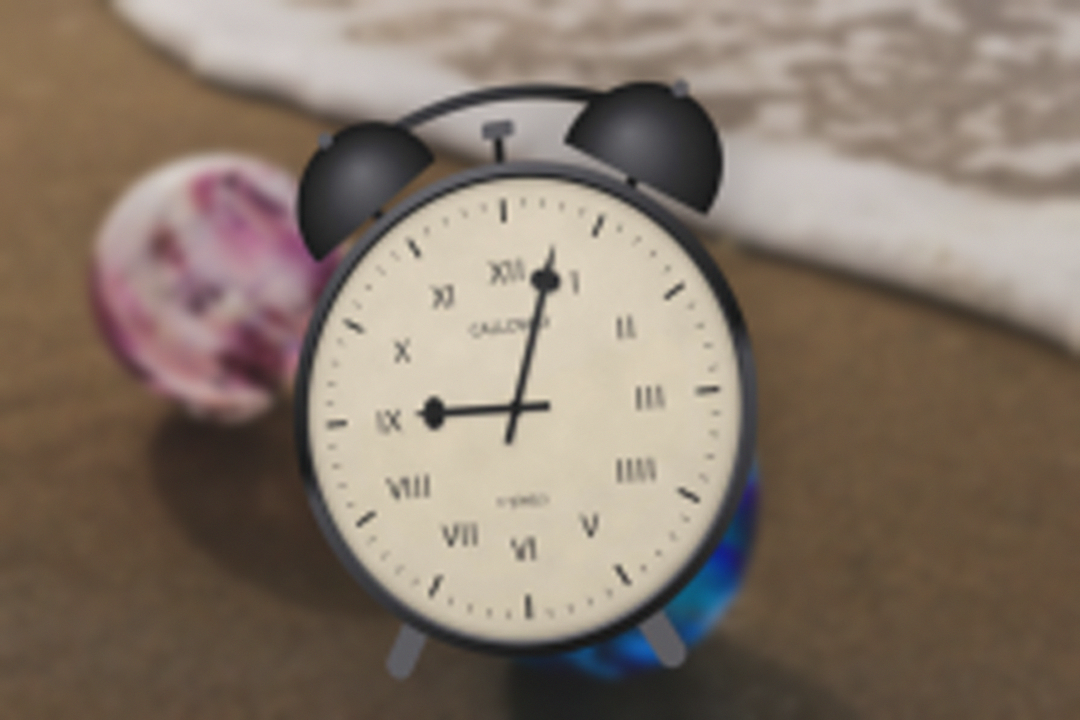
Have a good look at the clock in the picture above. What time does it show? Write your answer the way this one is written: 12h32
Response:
9h03
